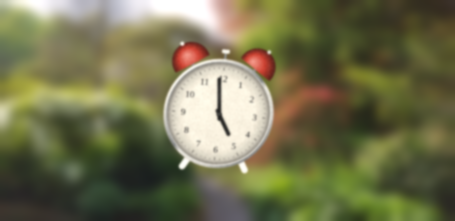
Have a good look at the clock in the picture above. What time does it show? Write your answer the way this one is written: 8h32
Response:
4h59
